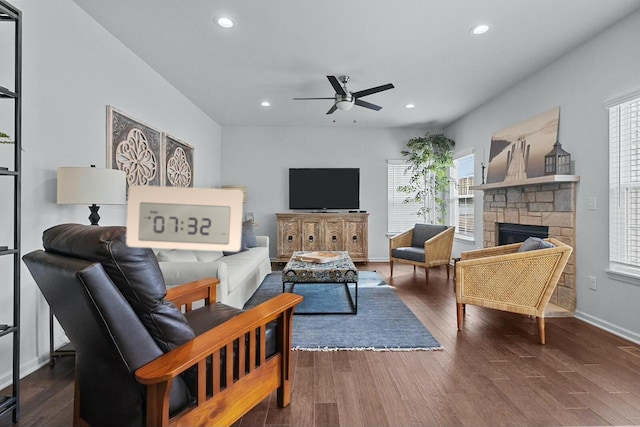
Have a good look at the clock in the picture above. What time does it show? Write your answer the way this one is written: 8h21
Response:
7h32
